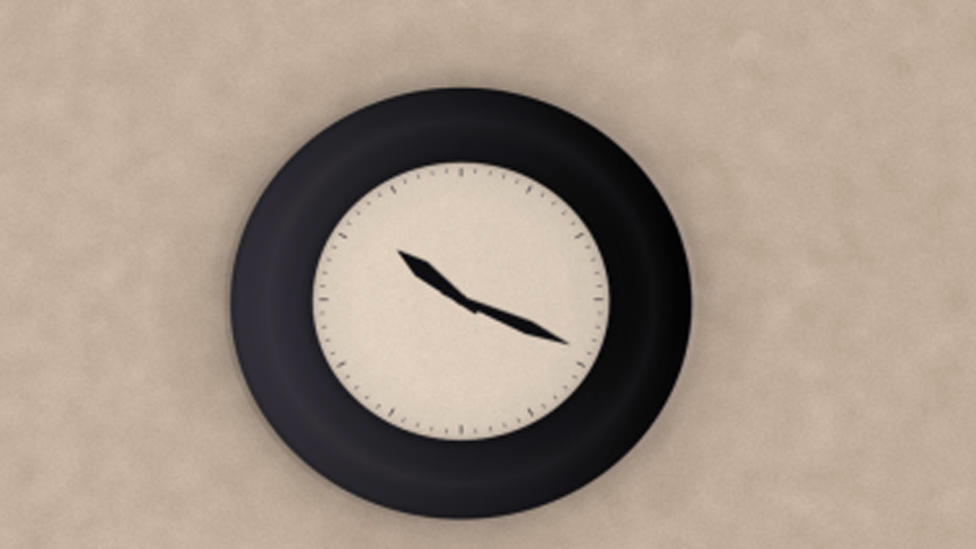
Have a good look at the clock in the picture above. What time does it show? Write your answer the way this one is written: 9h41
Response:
10h19
